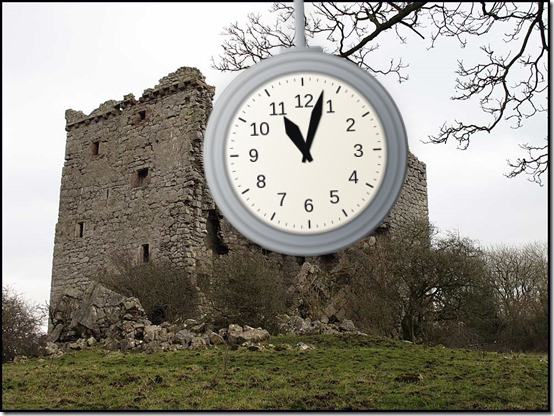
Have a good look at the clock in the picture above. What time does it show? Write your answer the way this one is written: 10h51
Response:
11h03
